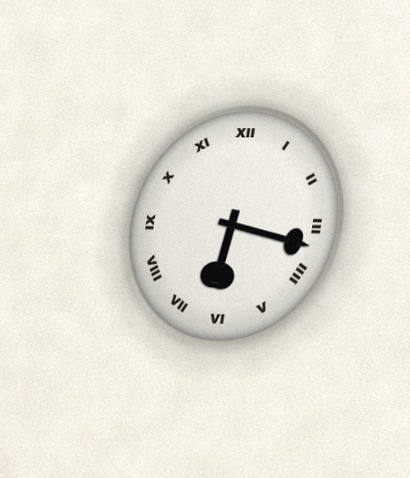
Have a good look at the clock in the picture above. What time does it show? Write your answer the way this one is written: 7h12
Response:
6h17
